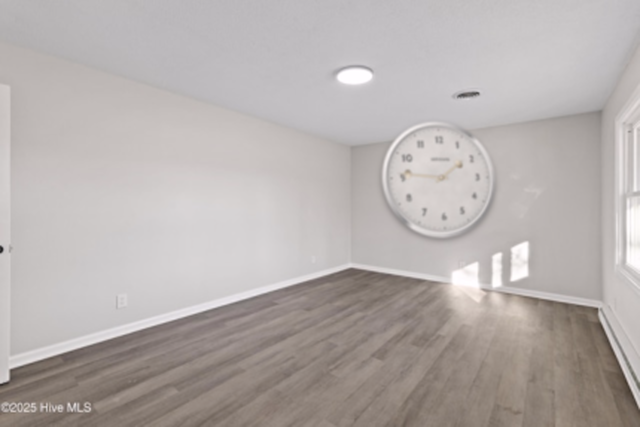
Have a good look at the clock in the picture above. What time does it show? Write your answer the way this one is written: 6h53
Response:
1h46
